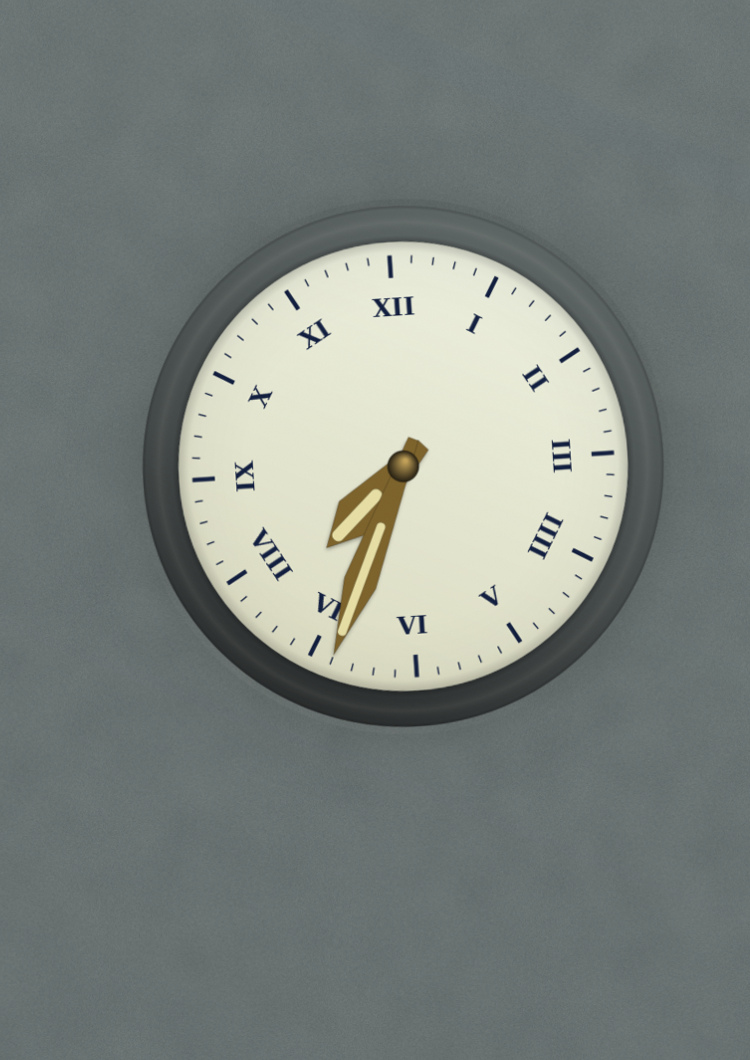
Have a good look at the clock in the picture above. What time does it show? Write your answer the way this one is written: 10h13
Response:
7h34
